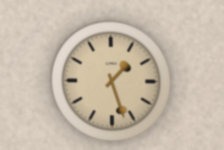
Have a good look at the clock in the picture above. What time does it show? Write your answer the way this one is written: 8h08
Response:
1h27
